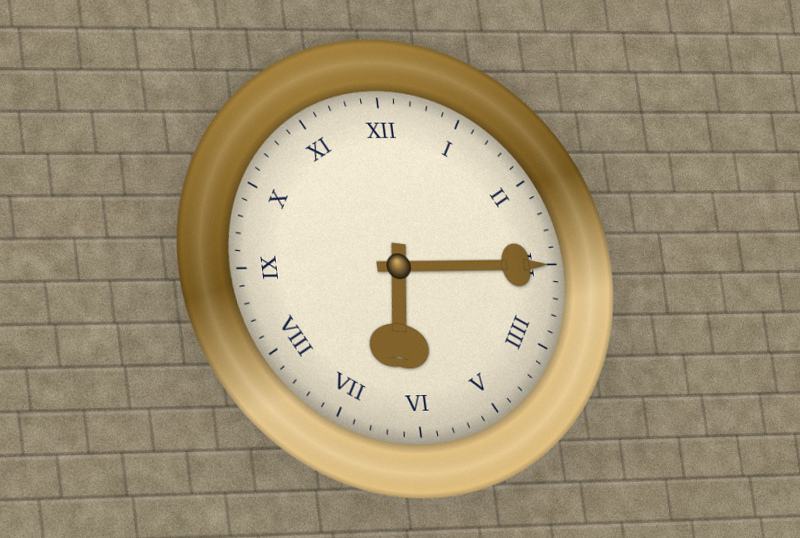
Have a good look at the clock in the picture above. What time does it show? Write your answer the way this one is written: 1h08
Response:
6h15
